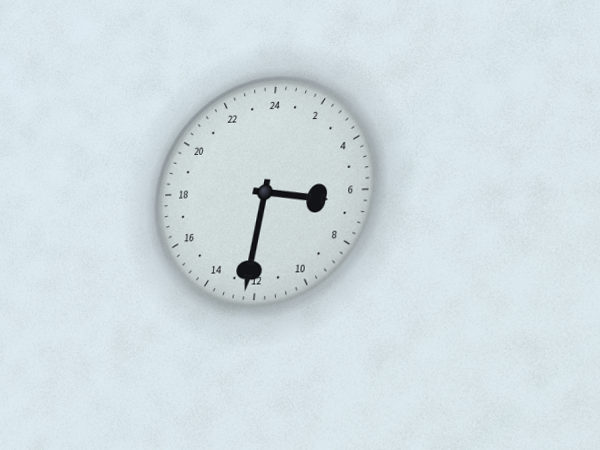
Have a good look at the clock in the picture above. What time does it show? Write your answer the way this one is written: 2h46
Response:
6h31
